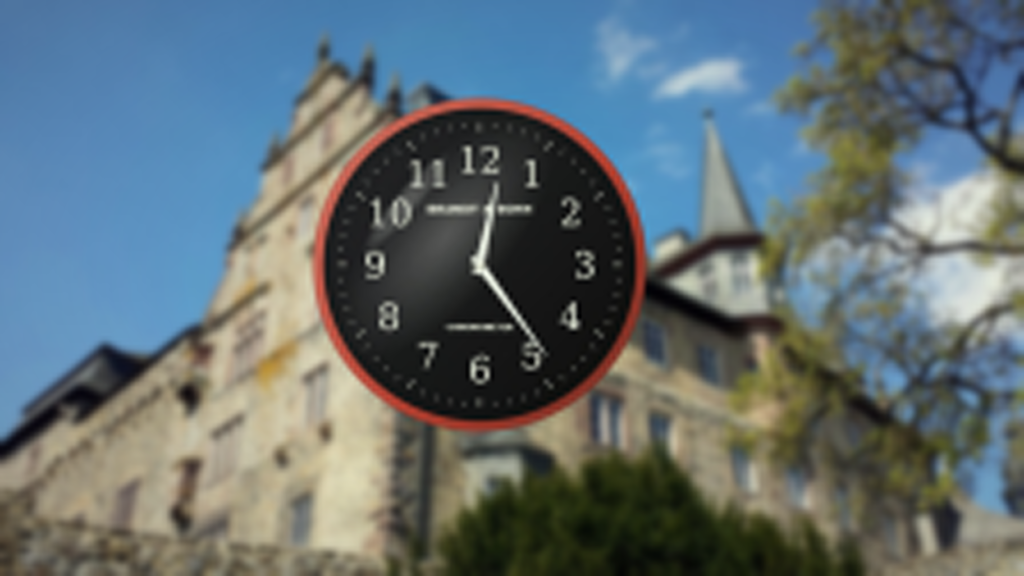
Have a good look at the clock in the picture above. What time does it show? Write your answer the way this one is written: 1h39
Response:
12h24
